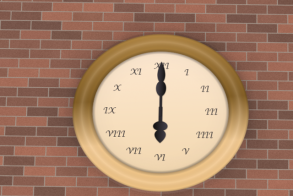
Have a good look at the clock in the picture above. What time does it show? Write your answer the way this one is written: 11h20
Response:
6h00
